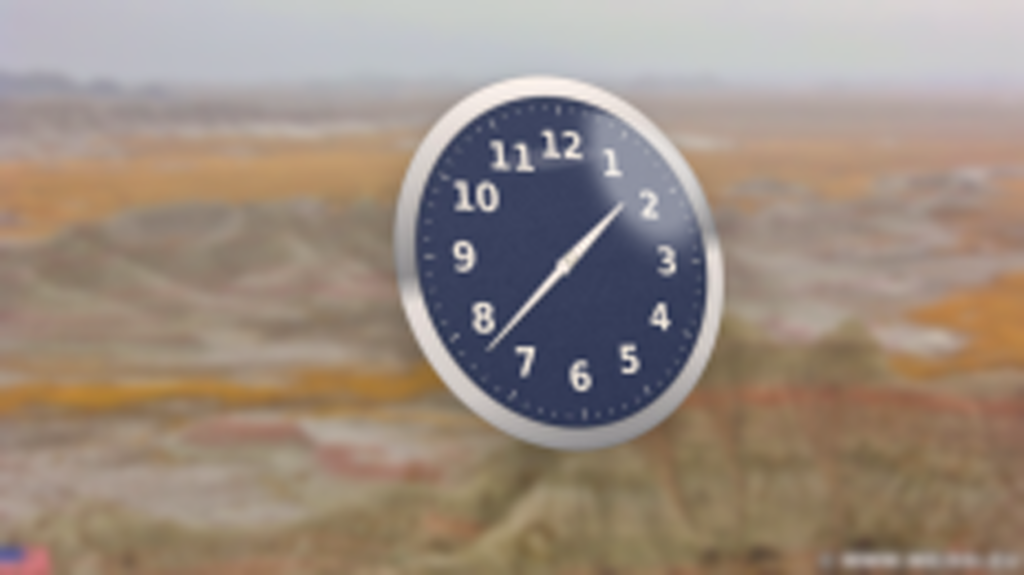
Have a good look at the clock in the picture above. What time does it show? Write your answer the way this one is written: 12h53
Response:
1h38
